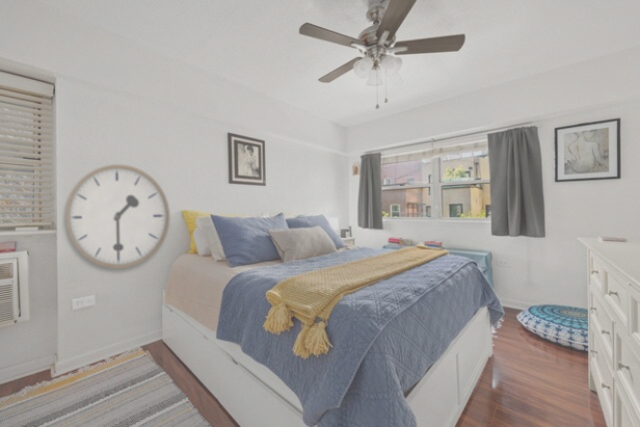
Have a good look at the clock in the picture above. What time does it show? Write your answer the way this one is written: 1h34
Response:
1h30
